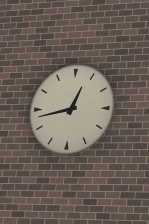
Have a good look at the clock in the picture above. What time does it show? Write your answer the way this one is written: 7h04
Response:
12h43
